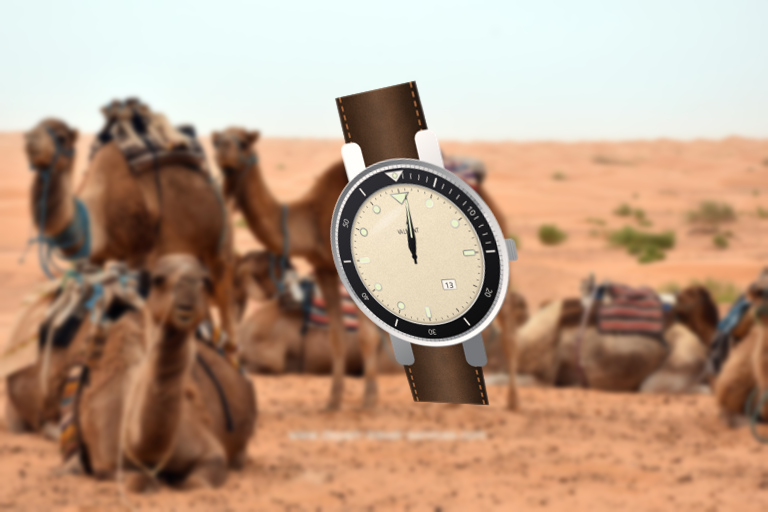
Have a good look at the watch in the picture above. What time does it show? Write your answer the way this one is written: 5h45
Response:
12h01
